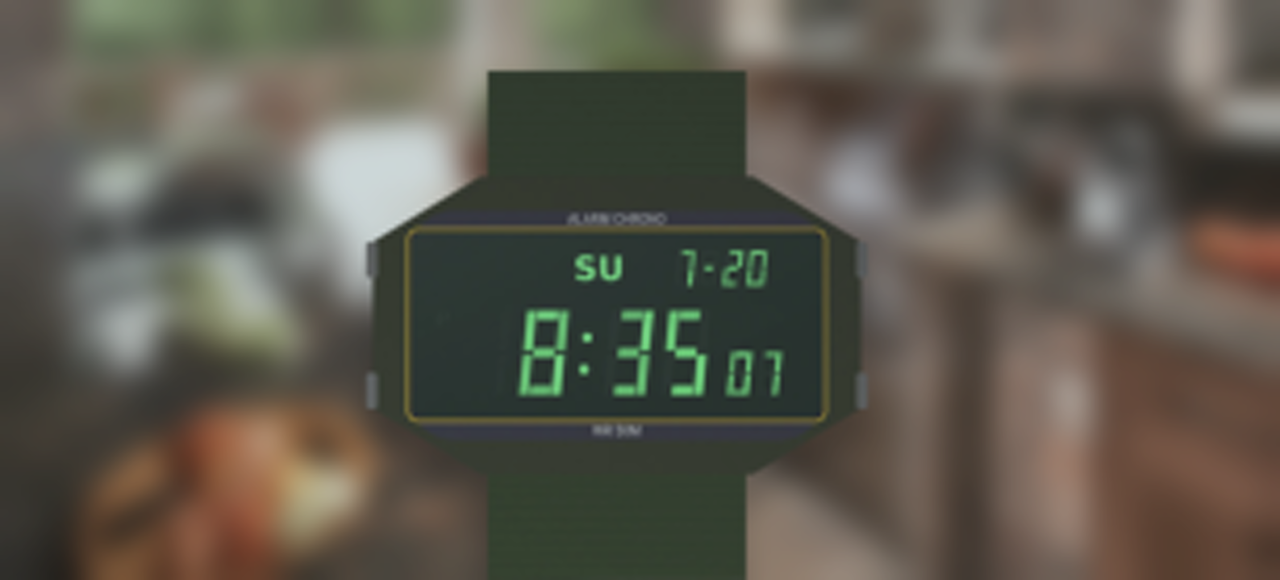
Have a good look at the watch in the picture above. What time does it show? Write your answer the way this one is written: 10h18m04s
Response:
8h35m07s
